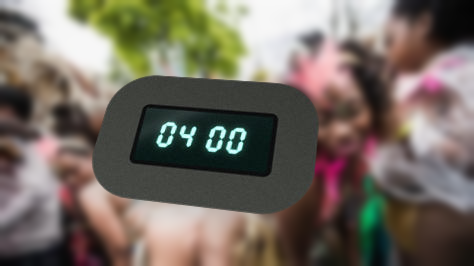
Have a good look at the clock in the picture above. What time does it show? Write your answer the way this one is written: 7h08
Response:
4h00
